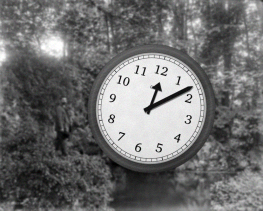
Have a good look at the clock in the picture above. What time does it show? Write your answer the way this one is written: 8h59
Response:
12h08
